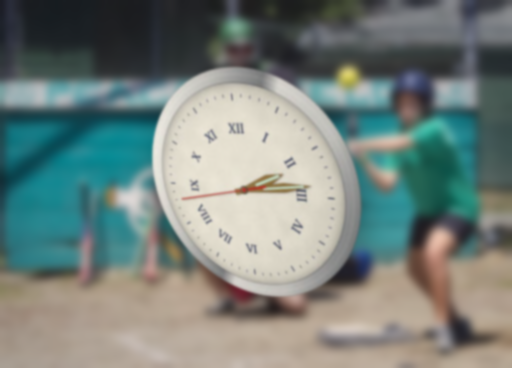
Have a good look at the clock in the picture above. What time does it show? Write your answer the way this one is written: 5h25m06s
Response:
2h13m43s
